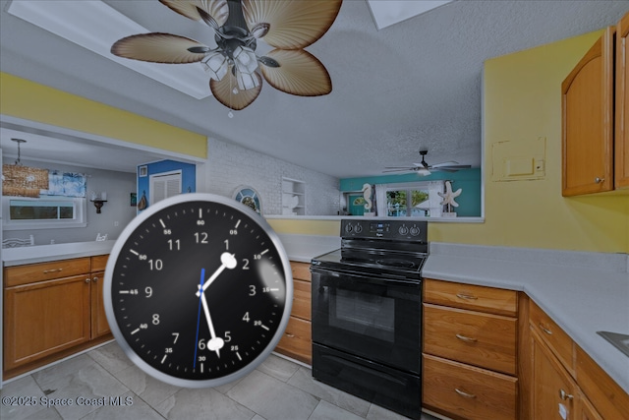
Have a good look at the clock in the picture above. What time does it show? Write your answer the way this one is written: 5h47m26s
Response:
1h27m31s
